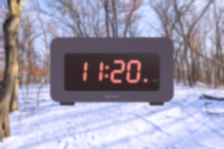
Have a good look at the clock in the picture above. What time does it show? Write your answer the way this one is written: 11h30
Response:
11h20
